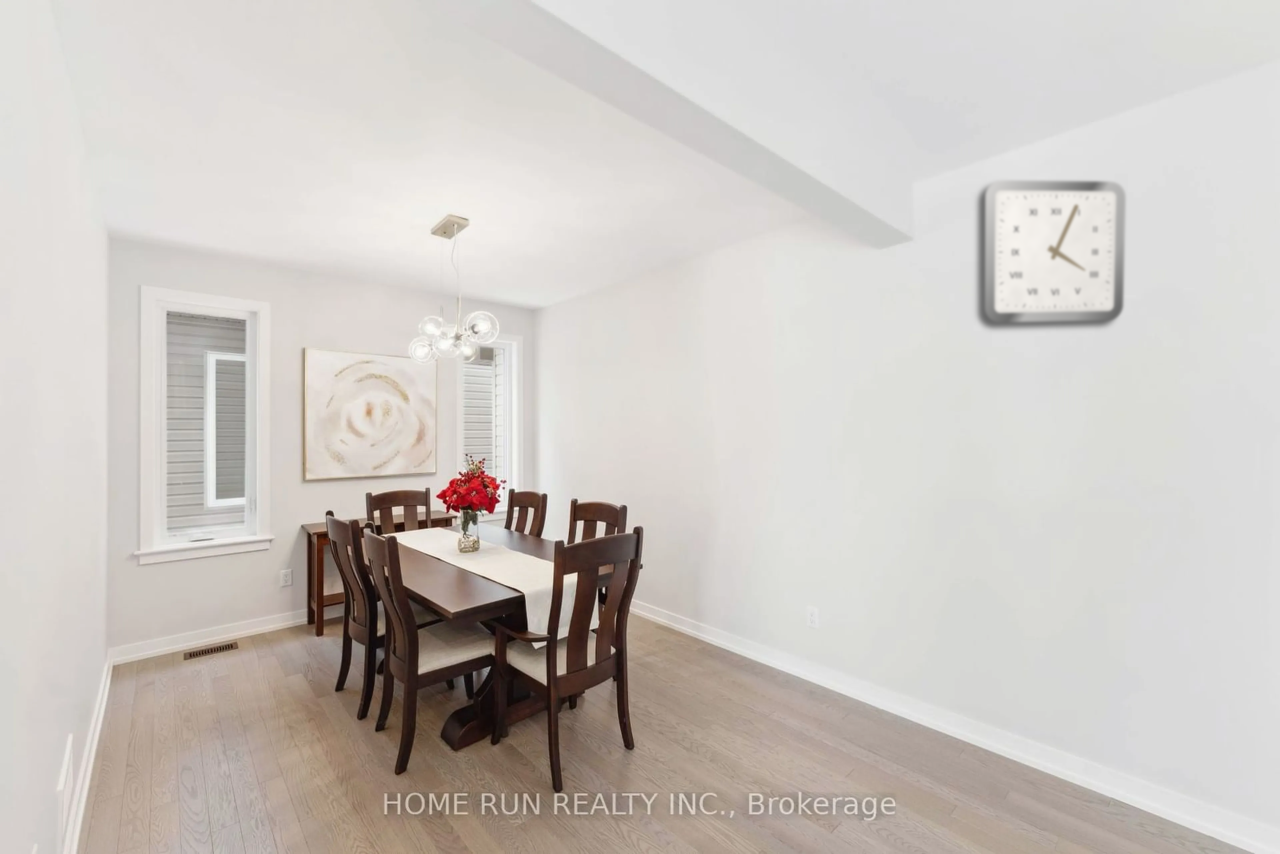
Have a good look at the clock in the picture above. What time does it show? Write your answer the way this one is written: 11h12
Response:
4h04
